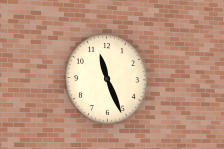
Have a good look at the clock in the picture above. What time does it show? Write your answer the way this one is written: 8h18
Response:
11h26
